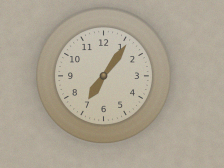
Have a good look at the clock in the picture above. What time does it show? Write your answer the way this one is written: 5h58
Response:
7h06
